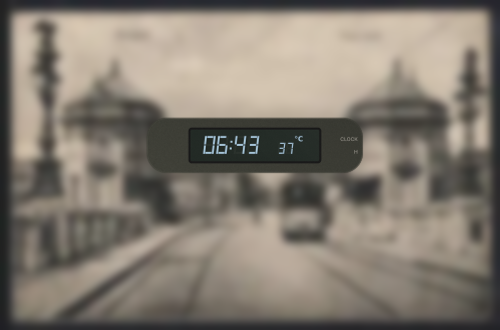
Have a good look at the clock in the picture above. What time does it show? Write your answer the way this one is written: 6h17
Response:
6h43
